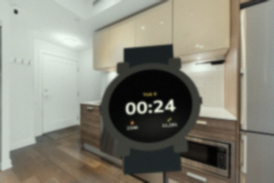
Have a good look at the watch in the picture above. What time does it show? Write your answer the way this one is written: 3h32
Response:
0h24
